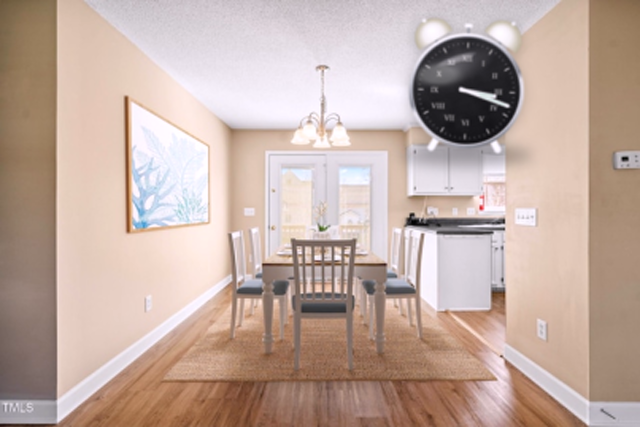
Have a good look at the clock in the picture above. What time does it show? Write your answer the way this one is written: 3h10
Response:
3h18
